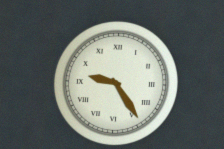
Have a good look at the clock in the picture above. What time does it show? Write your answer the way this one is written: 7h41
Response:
9h24
